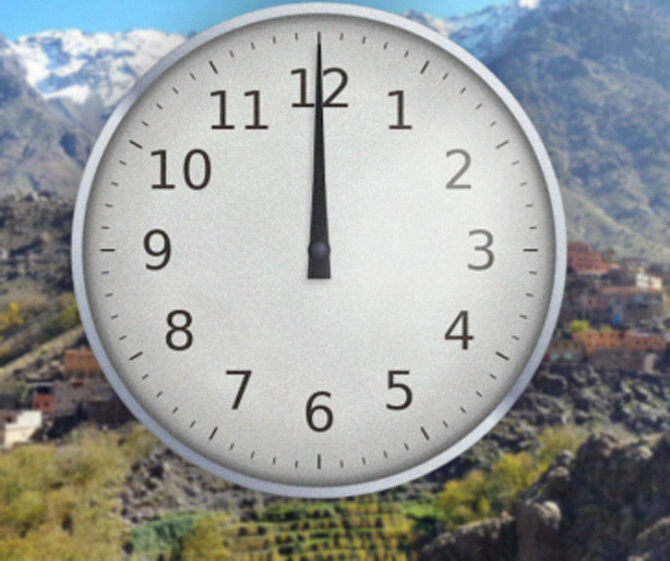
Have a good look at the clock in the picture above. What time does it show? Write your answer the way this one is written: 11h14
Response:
12h00
